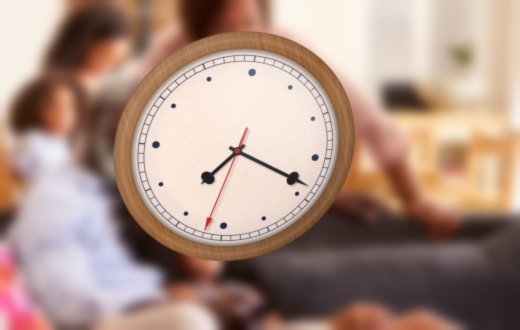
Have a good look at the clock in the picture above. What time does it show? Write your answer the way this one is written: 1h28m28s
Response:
7h18m32s
